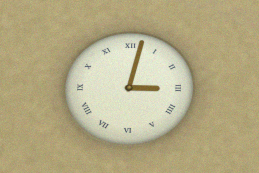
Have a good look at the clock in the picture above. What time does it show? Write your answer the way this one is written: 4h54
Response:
3h02
